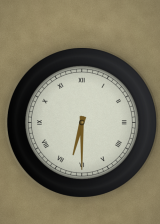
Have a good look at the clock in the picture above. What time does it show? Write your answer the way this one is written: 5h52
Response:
6h30
